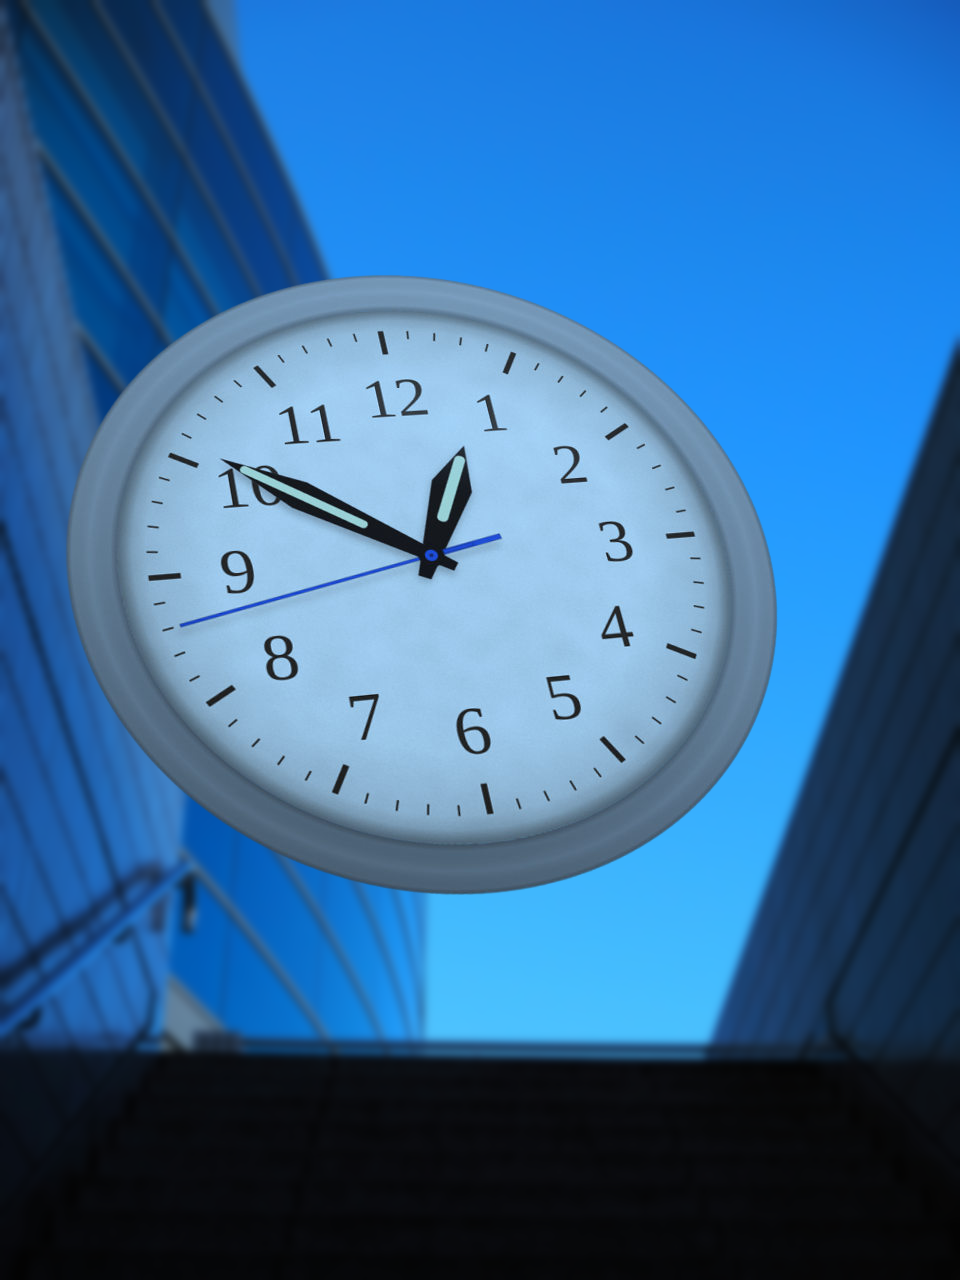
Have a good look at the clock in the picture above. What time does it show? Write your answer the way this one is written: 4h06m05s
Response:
12h50m43s
